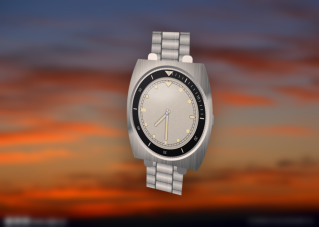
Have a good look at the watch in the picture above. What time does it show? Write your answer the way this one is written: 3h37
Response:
7h30
